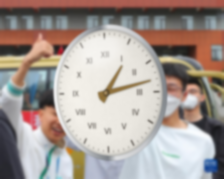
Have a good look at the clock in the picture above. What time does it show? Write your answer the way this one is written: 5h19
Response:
1h13
